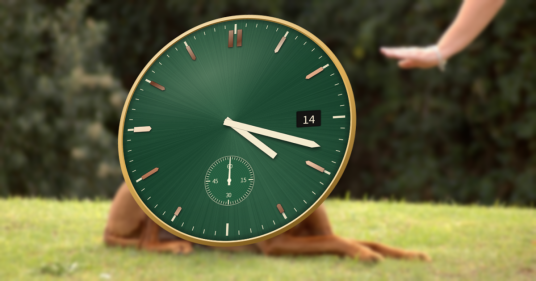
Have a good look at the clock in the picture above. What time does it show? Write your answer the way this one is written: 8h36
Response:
4h18
